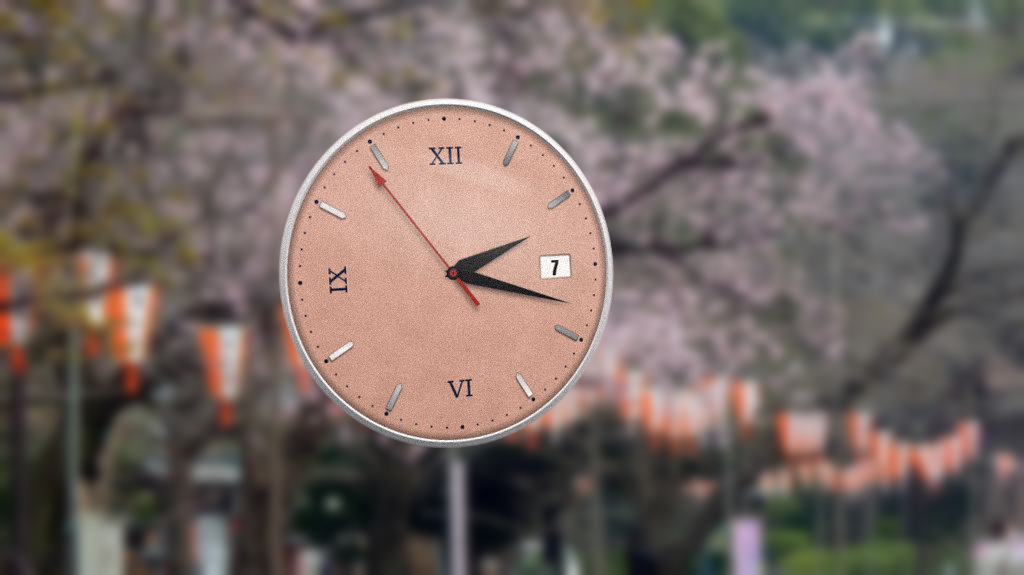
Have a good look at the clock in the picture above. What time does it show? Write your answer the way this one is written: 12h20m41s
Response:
2h17m54s
